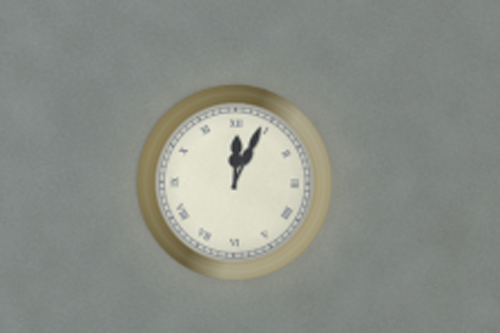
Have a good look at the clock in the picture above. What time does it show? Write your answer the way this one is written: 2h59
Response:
12h04
